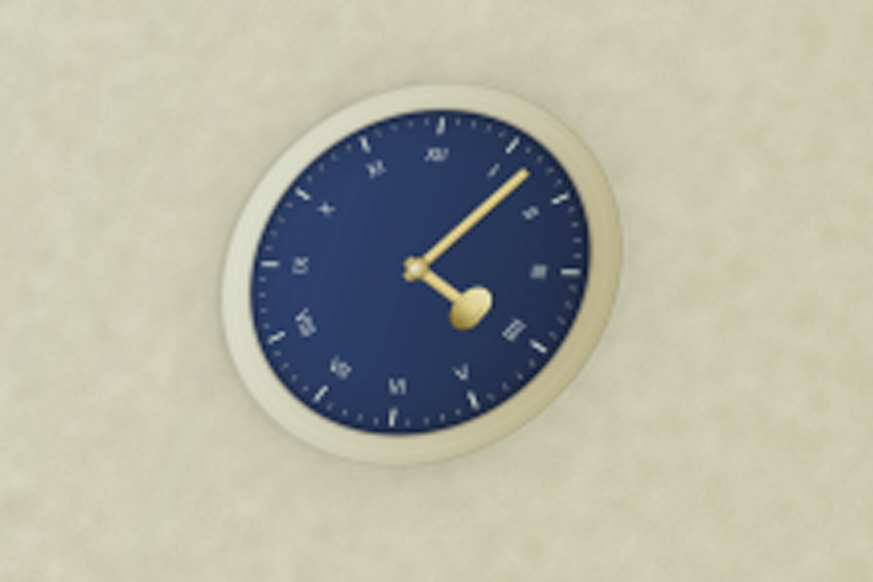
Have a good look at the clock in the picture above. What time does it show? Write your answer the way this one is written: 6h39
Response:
4h07
